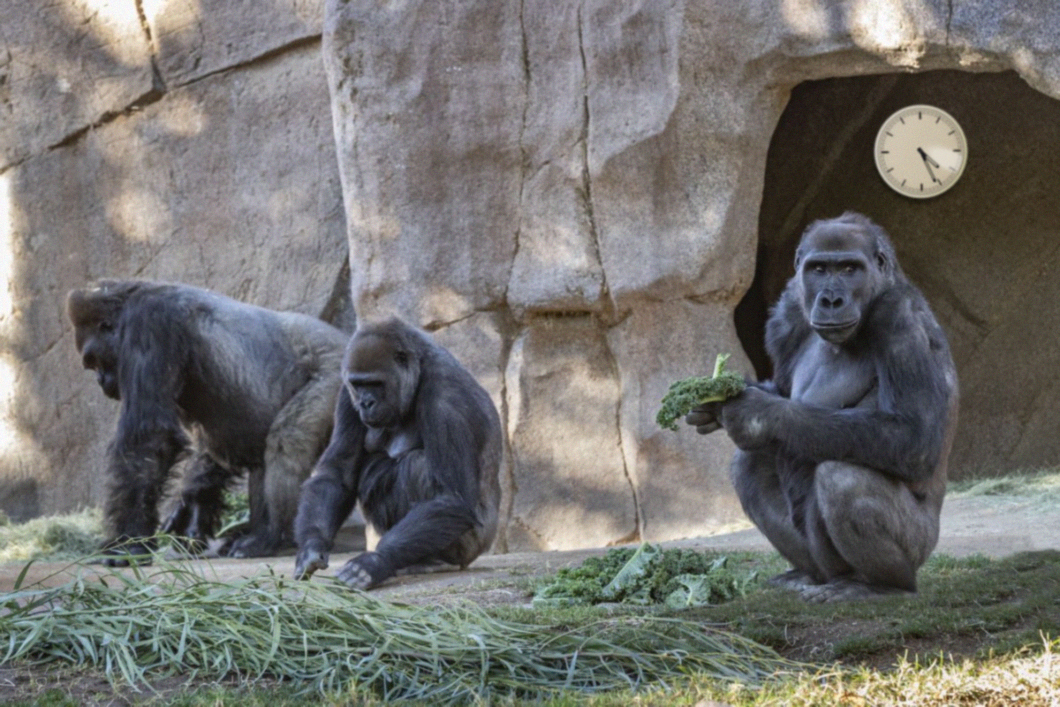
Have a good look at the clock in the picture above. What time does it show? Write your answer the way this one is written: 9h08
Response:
4h26
